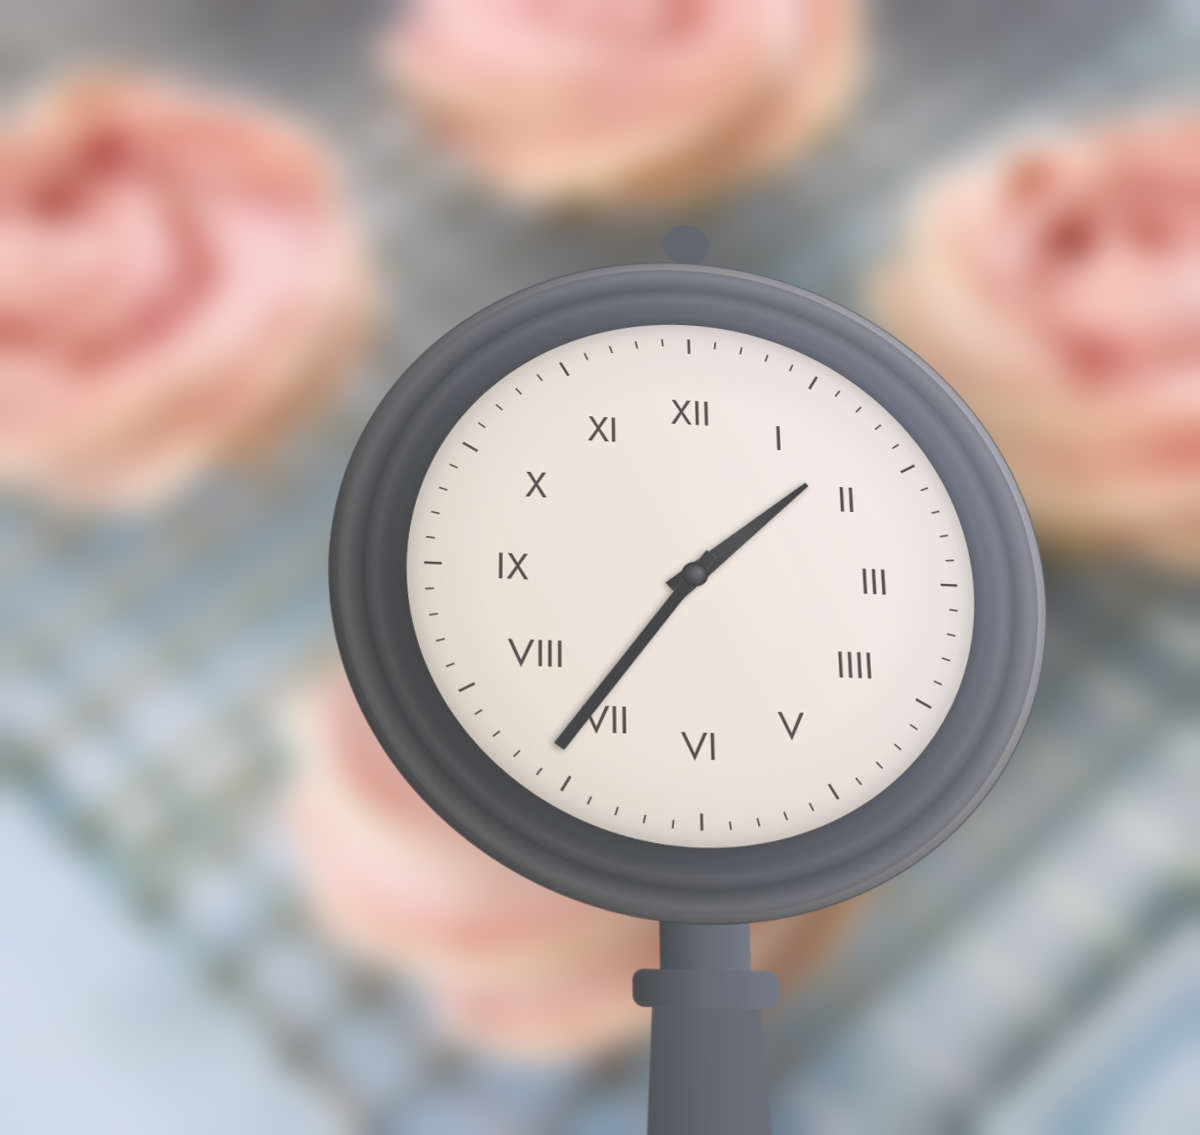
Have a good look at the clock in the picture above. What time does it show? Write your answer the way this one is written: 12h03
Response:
1h36
